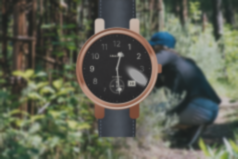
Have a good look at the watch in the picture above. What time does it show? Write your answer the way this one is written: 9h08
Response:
12h29
